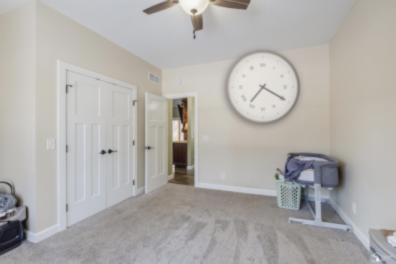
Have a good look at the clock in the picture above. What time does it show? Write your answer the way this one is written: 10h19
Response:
7h20
